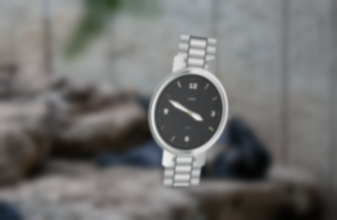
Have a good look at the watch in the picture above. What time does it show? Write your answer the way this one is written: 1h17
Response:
3h49
